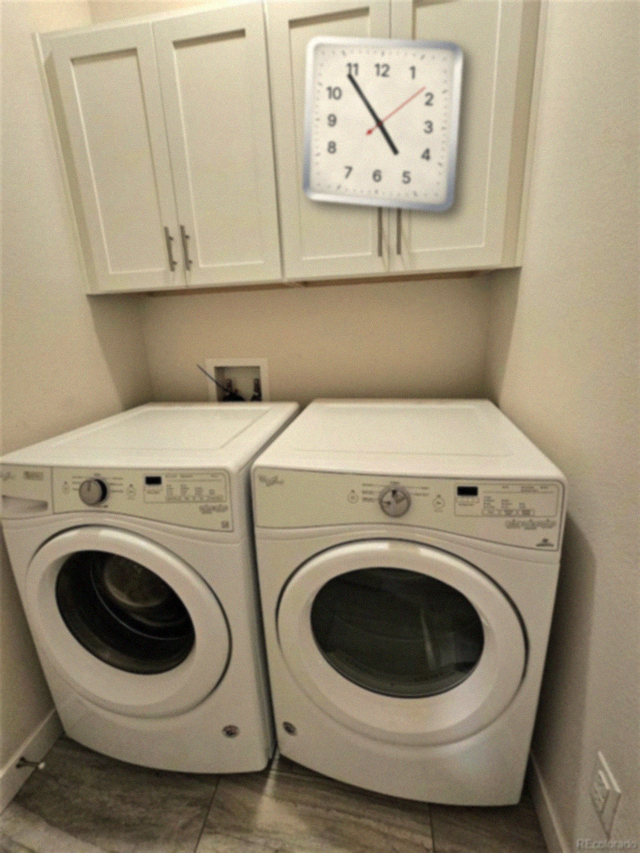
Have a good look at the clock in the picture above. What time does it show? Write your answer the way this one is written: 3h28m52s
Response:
4h54m08s
